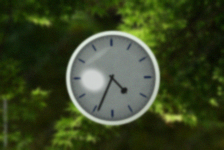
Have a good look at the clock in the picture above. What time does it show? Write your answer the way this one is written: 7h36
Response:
4h34
